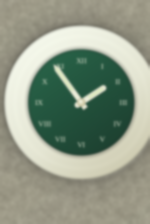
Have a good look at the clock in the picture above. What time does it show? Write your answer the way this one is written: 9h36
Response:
1h54
